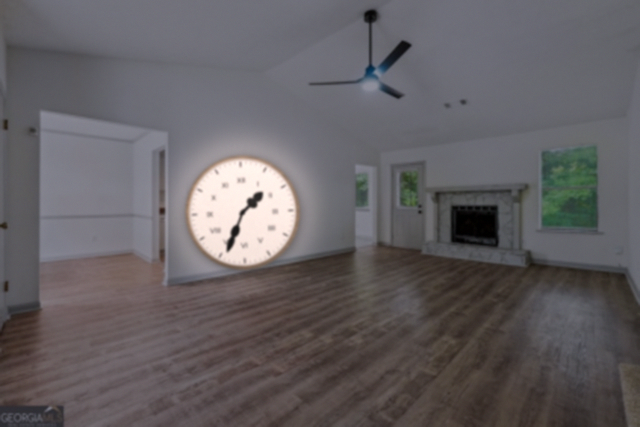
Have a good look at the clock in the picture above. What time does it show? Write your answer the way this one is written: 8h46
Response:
1h34
